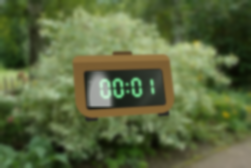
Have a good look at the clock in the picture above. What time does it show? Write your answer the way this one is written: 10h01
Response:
0h01
